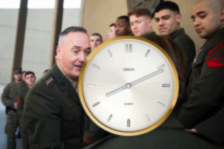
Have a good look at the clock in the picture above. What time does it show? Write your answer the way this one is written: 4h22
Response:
8h11
